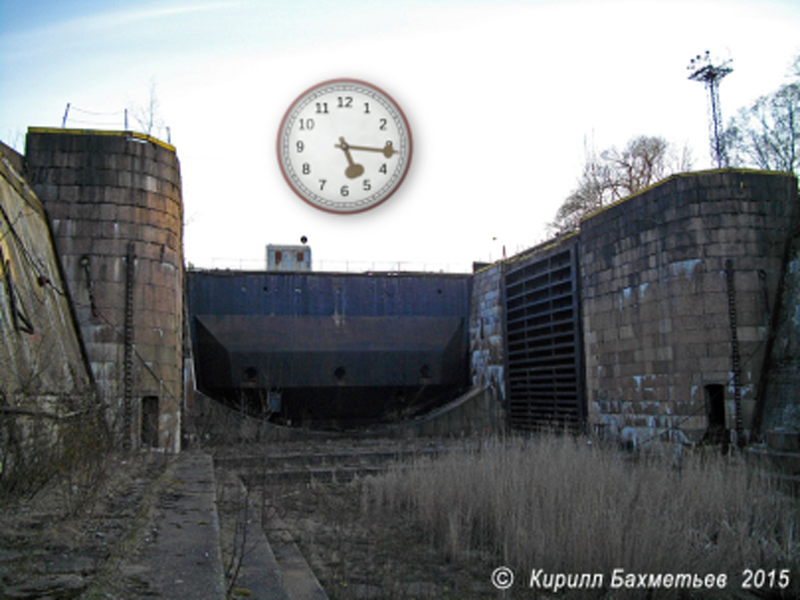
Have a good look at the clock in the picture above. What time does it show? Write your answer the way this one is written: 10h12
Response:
5h16
